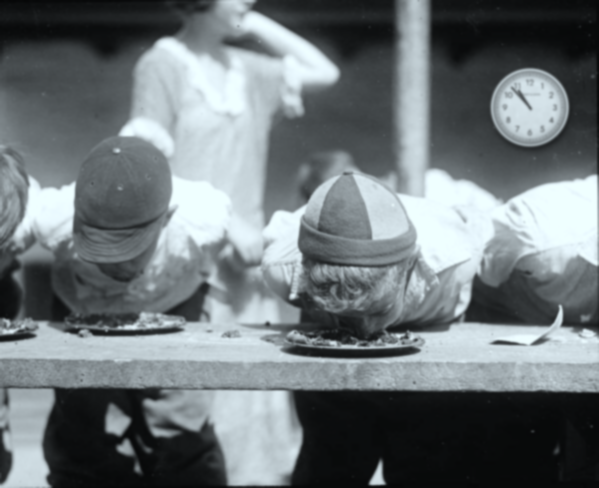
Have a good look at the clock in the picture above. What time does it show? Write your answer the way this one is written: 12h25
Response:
10h53
